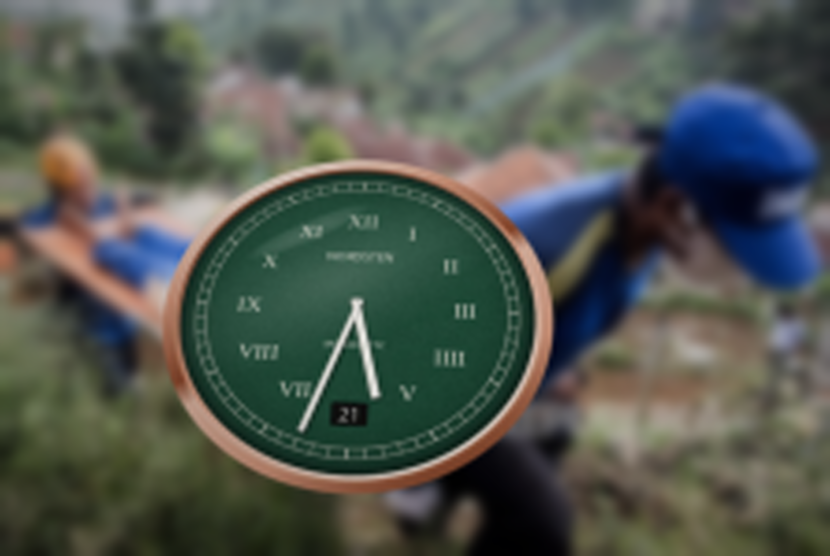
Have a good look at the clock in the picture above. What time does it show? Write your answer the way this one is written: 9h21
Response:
5h33
